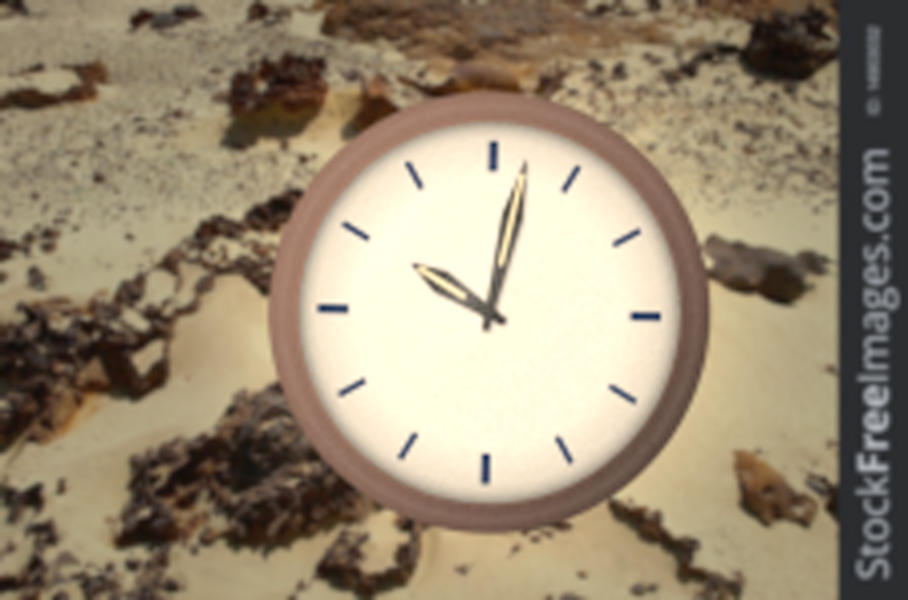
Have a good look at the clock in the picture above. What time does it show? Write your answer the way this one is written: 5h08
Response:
10h02
